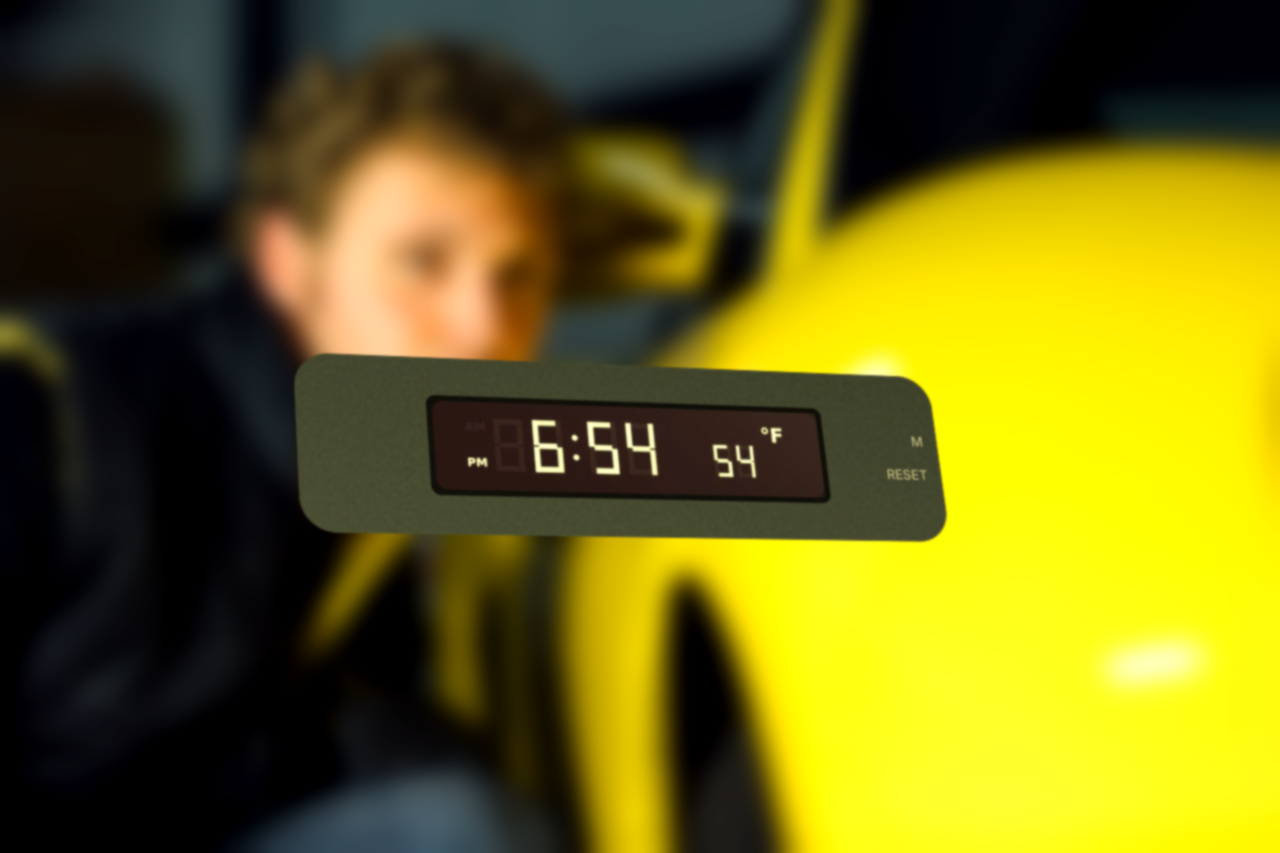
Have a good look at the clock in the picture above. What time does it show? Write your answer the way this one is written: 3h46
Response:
6h54
